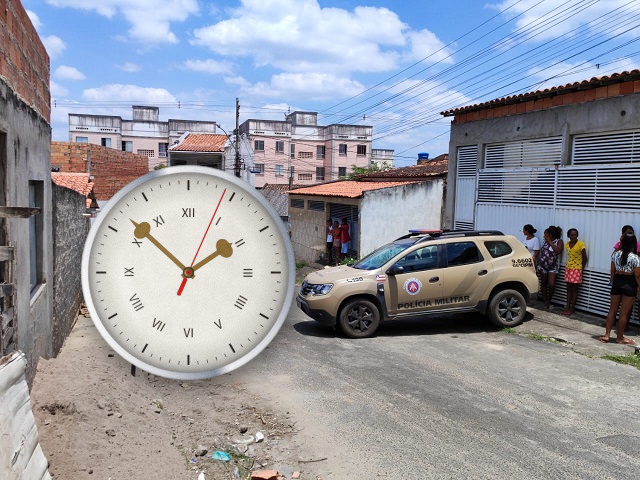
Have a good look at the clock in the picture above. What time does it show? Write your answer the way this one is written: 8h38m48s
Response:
1h52m04s
